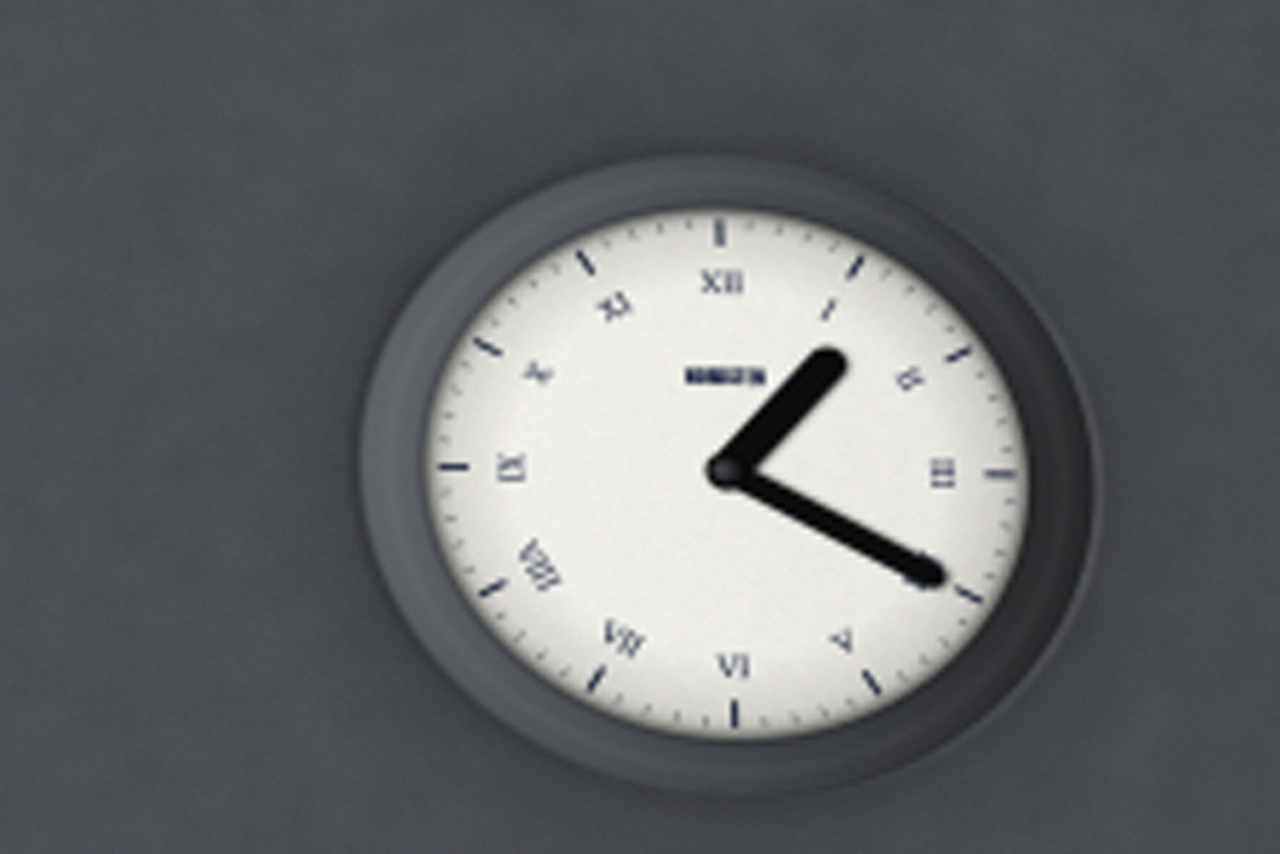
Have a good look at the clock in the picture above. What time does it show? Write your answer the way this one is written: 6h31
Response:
1h20
